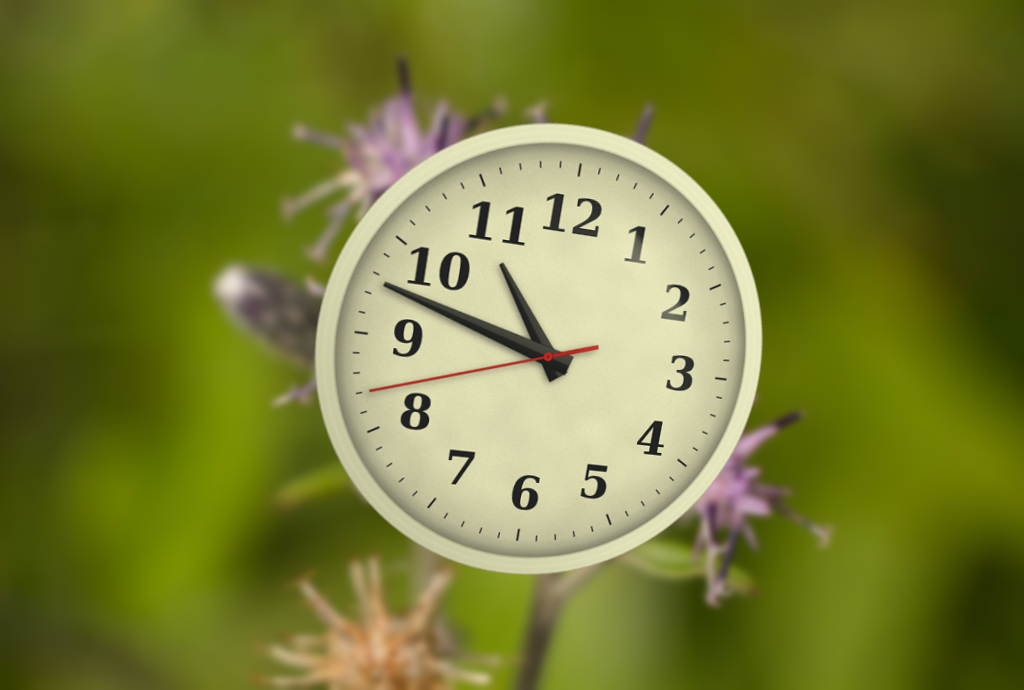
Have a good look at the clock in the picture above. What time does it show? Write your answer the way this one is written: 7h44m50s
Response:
10h47m42s
